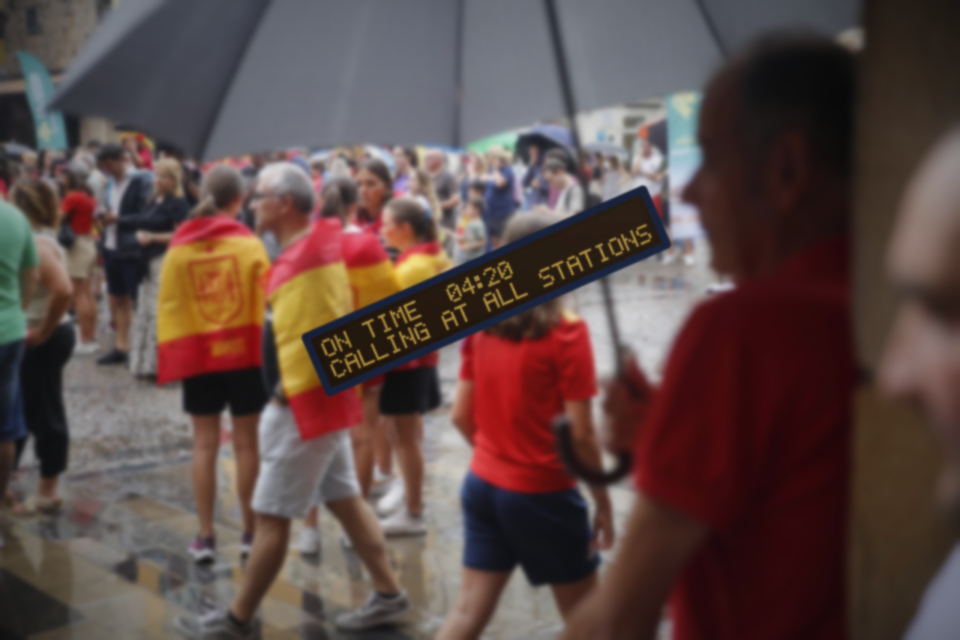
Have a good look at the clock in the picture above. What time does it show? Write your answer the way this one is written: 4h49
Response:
4h20
